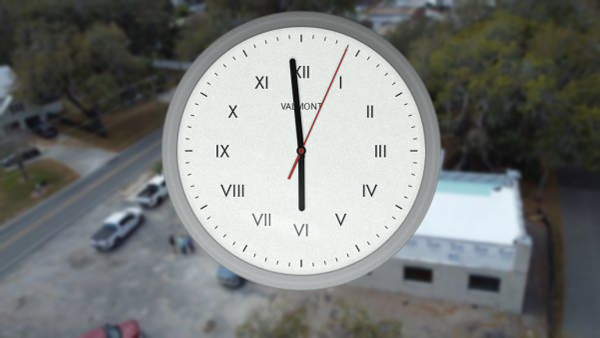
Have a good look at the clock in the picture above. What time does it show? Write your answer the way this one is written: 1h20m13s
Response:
5h59m04s
